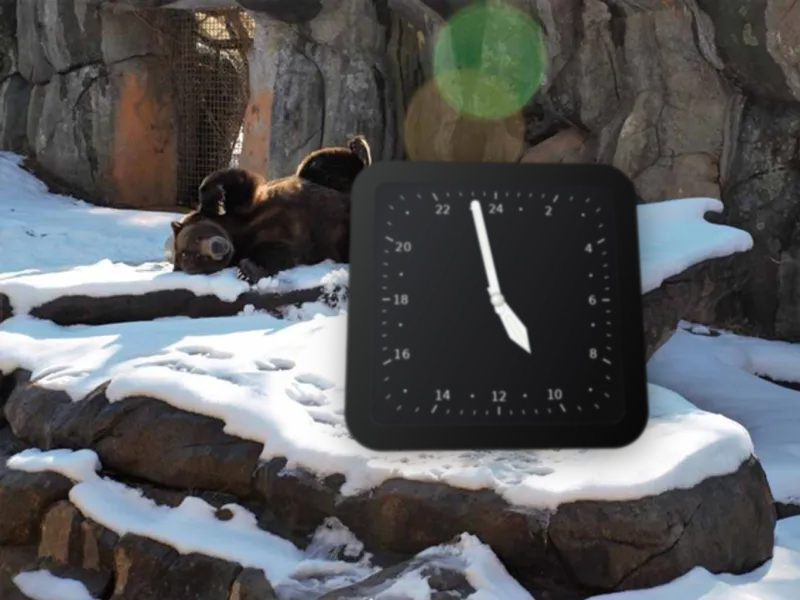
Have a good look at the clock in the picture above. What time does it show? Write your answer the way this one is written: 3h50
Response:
9h58
